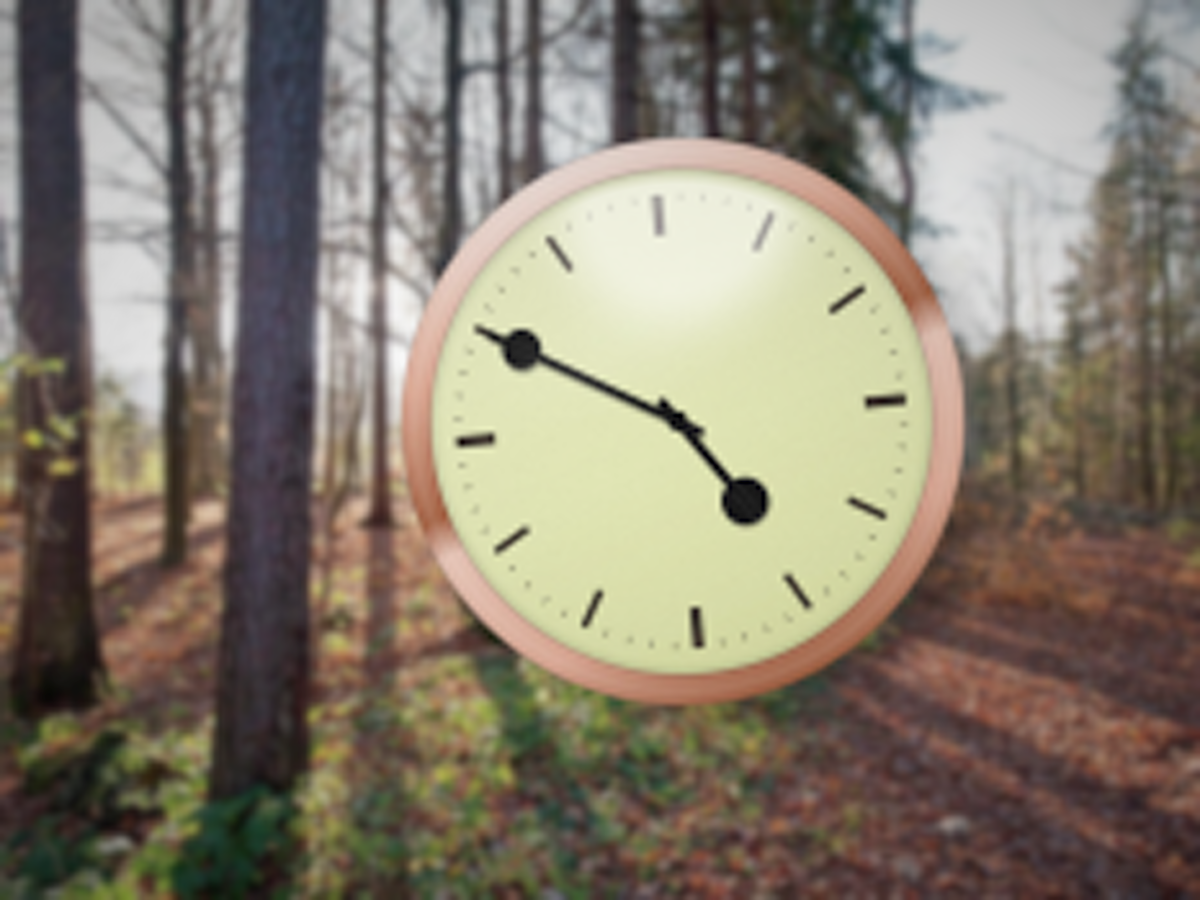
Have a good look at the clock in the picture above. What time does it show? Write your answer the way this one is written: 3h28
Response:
4h50
